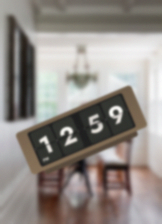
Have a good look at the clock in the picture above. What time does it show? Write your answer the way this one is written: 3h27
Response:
12h59
